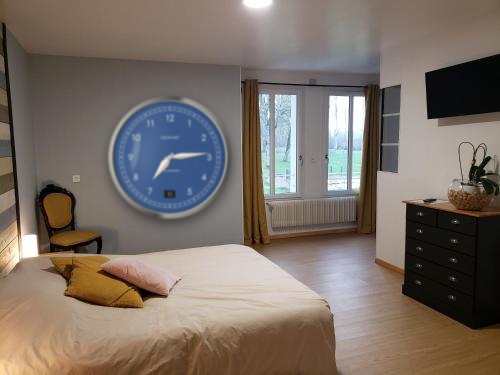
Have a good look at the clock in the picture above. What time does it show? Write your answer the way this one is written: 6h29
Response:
7h14
